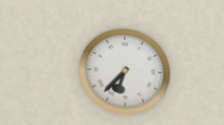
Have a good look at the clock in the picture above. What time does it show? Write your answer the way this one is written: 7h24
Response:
6h37
